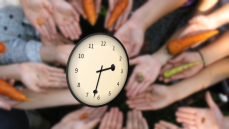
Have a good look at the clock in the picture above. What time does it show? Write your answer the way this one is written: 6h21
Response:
2h32
